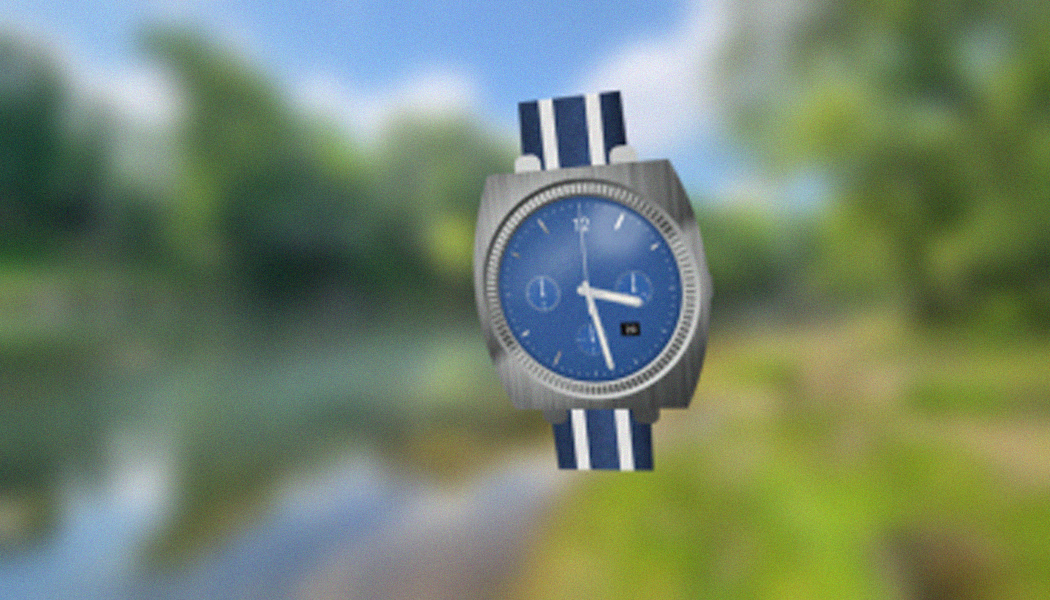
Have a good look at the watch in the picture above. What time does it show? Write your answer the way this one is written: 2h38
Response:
3h28
